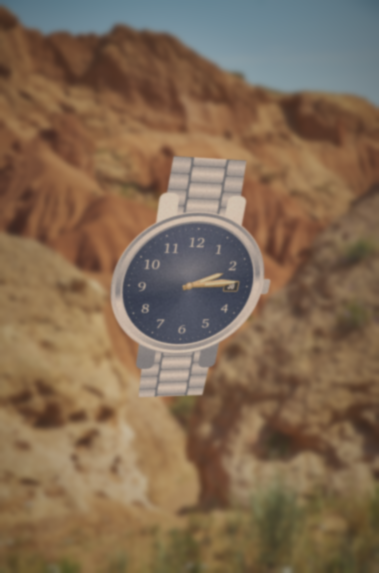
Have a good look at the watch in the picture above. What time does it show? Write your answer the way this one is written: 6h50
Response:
2h14
